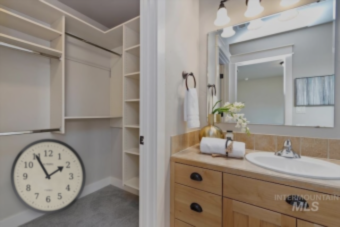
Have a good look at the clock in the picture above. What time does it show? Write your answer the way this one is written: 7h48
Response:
1h55
